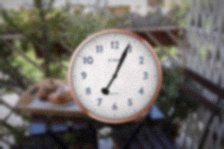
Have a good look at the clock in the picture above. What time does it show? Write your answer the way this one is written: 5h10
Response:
7h04
